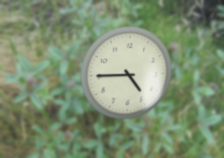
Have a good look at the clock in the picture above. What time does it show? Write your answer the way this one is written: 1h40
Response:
4h45
